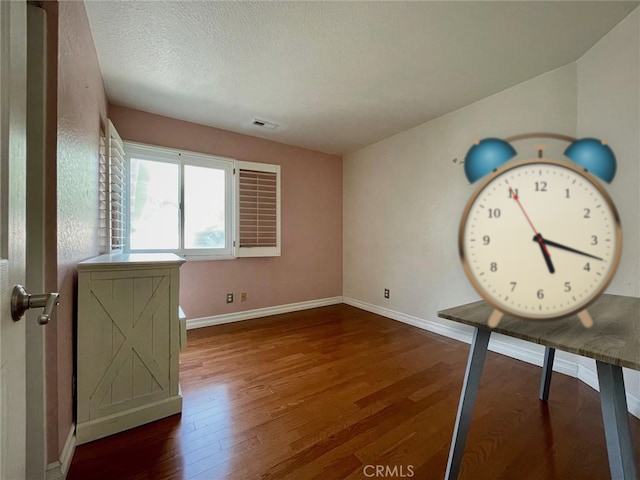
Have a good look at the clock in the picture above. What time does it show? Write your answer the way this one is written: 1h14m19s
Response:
5h17m55s
